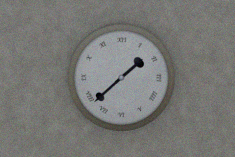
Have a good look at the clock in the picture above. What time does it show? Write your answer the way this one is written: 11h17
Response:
1h38
